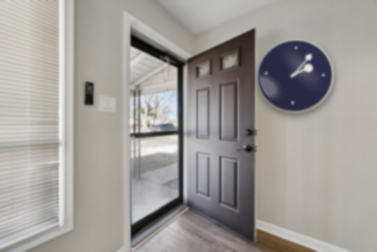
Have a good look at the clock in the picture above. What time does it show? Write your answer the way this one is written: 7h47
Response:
2h06
